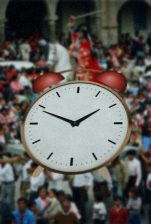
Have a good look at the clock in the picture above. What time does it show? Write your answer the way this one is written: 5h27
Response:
1h49
